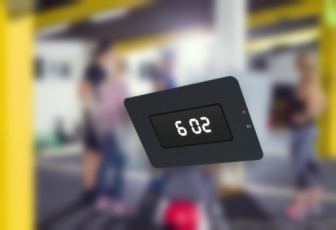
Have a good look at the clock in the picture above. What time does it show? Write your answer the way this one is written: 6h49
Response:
6h02
